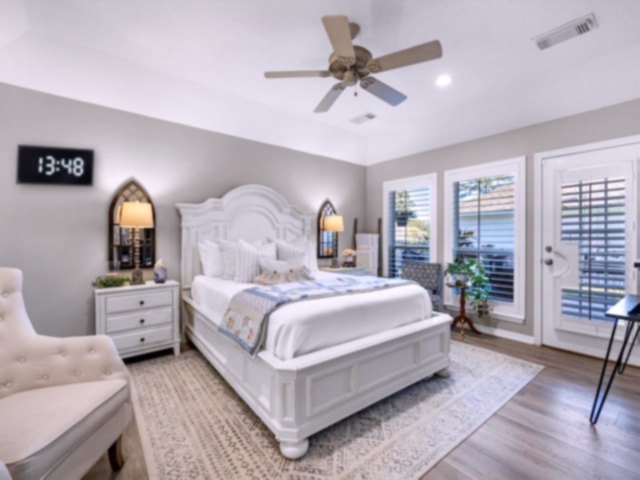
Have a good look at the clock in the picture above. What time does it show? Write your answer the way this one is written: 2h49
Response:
13h48
